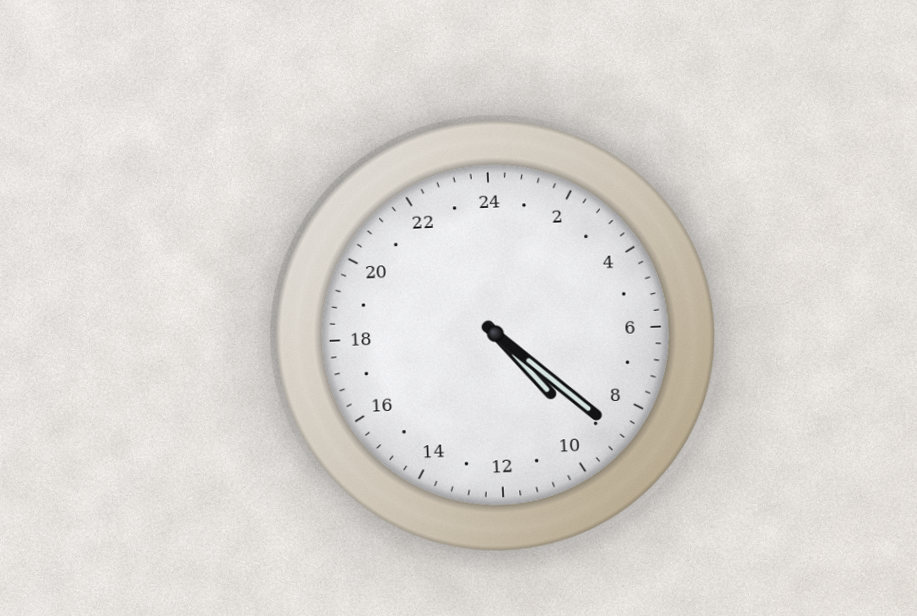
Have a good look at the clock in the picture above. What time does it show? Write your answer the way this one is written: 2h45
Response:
9h22
